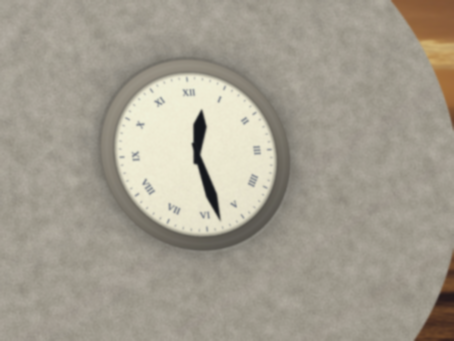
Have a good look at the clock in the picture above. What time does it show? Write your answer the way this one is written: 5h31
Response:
12h28
